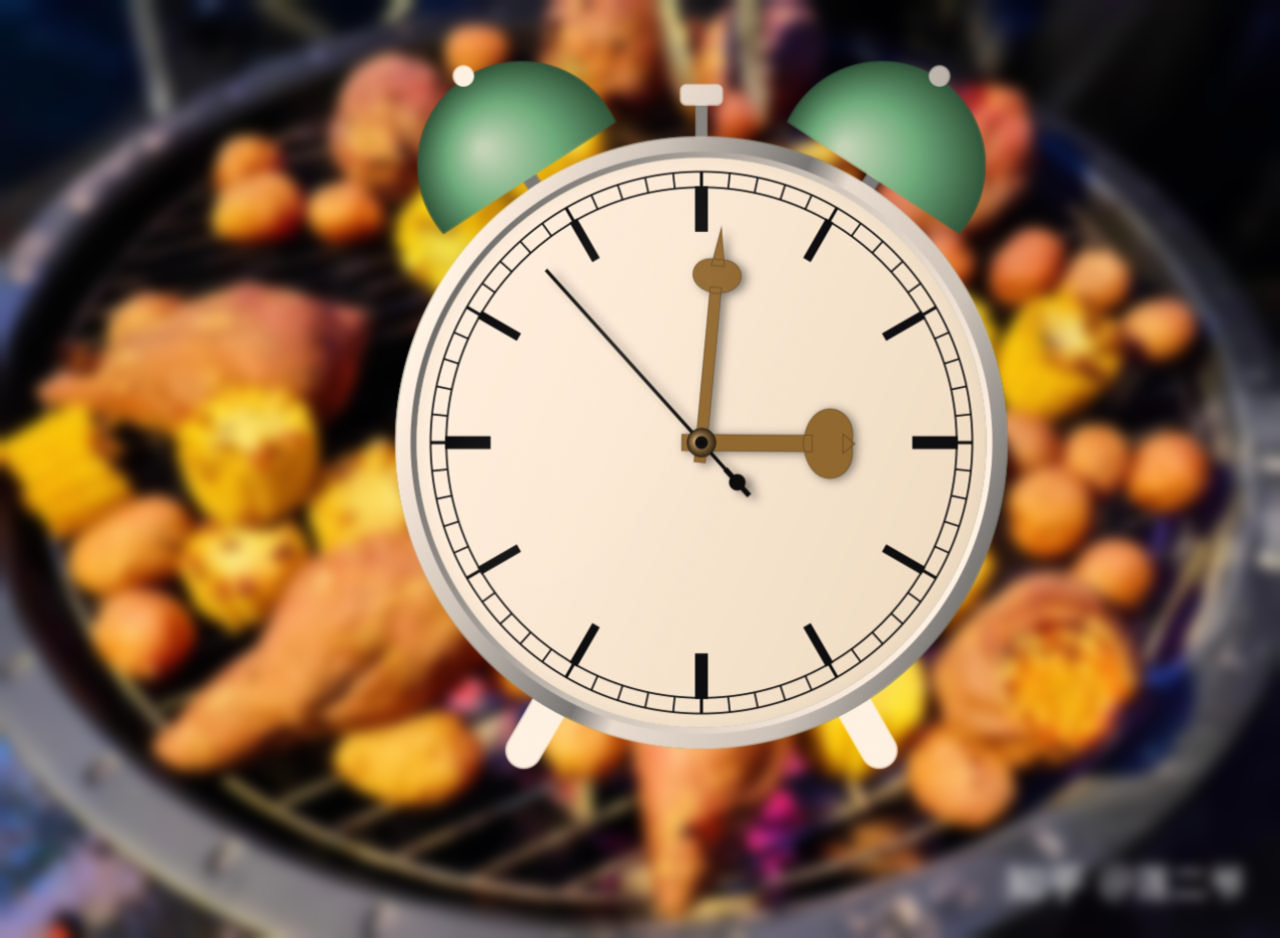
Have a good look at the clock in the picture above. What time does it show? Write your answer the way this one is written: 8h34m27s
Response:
3h00m53s
